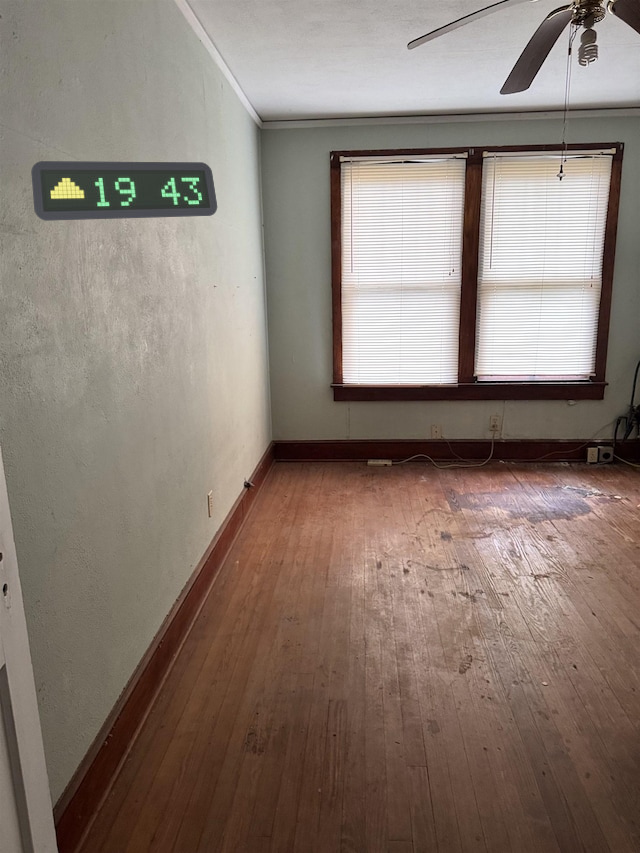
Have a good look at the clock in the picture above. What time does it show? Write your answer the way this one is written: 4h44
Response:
19h43
